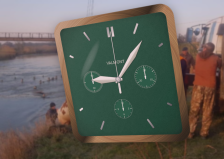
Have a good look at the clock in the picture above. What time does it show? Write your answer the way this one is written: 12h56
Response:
9h07
